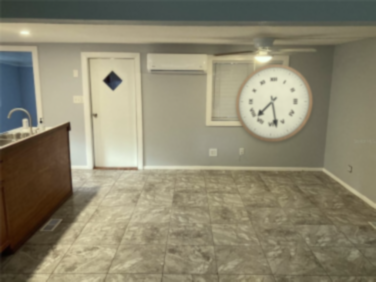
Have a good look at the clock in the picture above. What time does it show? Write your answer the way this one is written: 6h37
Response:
7h28
